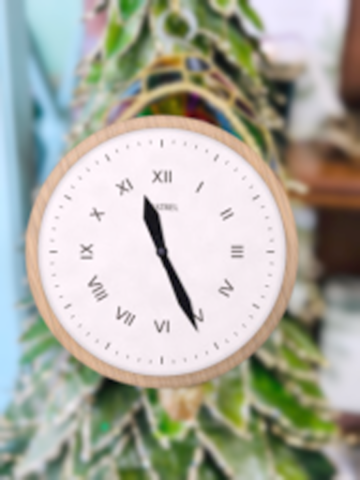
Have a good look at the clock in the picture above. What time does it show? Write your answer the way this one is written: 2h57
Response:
11h26
